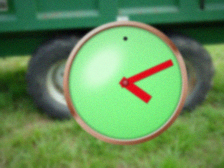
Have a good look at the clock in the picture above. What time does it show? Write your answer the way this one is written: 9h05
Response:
4h11
